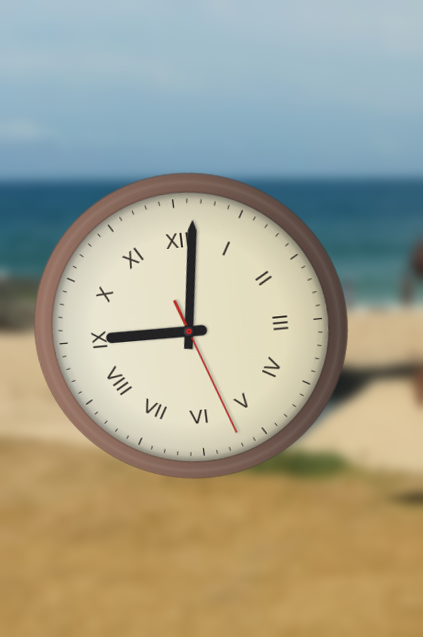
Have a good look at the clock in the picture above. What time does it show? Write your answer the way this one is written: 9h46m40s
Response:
9h01m27s
